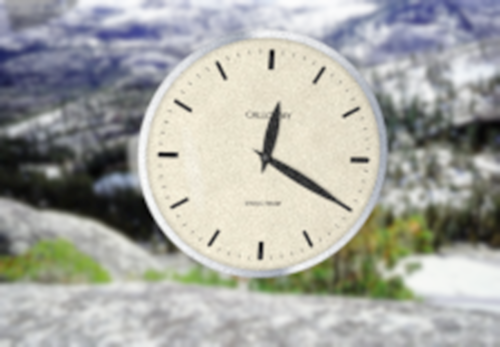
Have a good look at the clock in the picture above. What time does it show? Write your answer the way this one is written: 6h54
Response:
12h20
